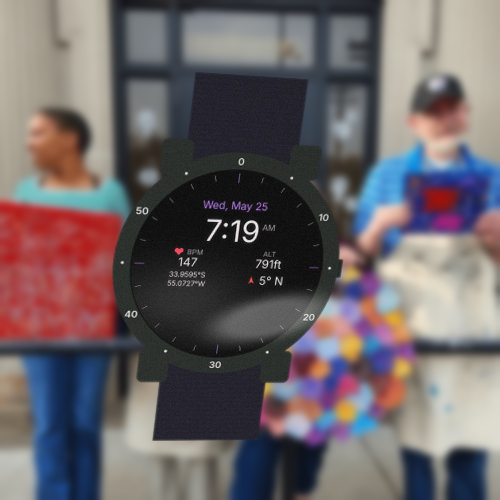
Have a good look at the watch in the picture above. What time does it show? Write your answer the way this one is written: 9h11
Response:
7h19
